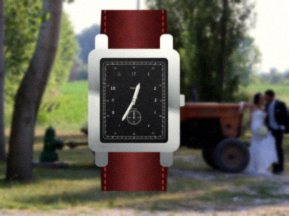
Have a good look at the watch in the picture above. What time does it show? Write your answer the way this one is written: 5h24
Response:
12h35
